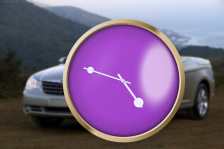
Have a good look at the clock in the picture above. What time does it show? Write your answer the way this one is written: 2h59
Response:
4h48
